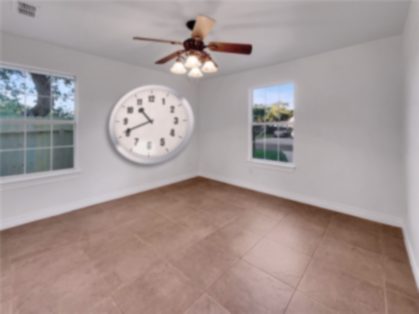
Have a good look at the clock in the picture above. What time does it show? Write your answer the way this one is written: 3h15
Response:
10h41
